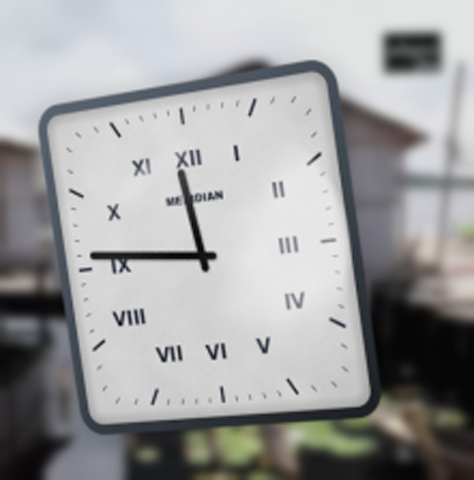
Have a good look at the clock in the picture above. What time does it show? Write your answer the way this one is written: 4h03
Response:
11h46
